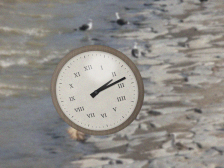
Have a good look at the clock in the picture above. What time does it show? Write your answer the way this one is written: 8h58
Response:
2h13
